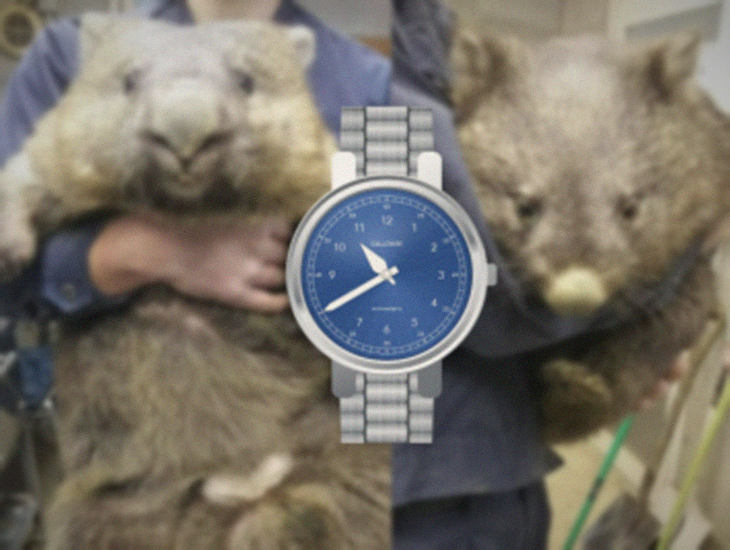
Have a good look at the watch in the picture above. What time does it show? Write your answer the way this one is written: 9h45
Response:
10h40
